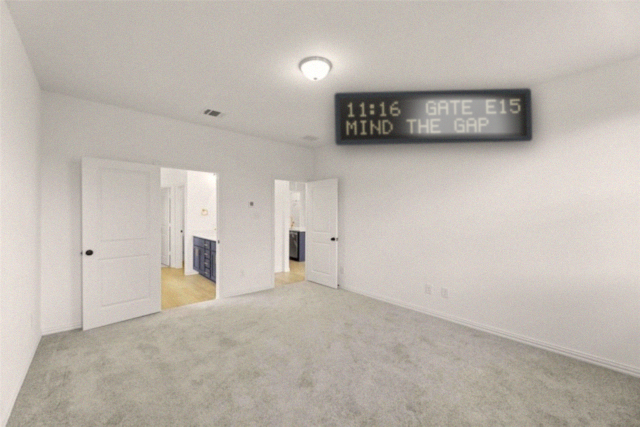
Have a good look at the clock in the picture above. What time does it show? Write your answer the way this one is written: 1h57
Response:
11h16
